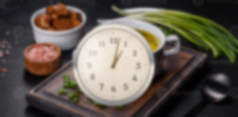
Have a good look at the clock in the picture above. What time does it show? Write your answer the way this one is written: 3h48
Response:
1h02
